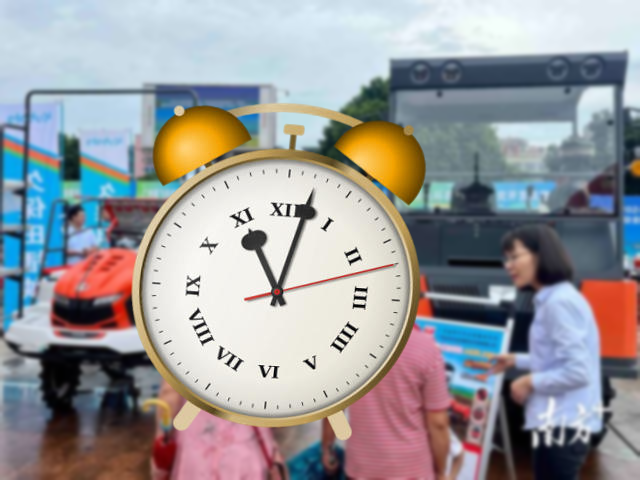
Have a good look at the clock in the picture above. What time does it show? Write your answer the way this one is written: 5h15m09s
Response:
11h02m12s
